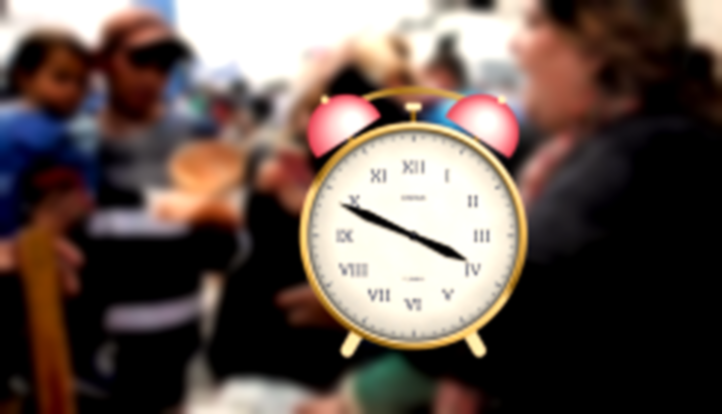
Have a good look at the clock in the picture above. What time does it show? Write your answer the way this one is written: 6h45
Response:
3h49
